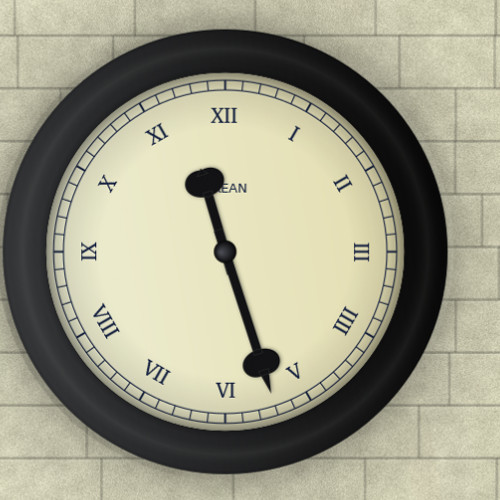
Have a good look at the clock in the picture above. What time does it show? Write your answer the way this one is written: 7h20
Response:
11h27
